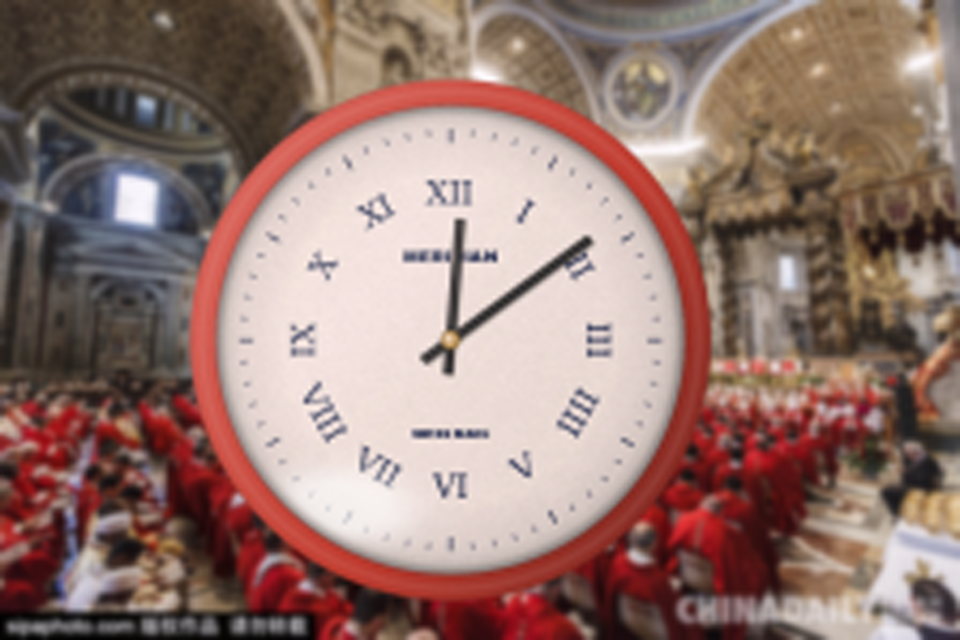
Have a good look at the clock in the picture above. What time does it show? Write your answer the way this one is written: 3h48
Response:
12h09
